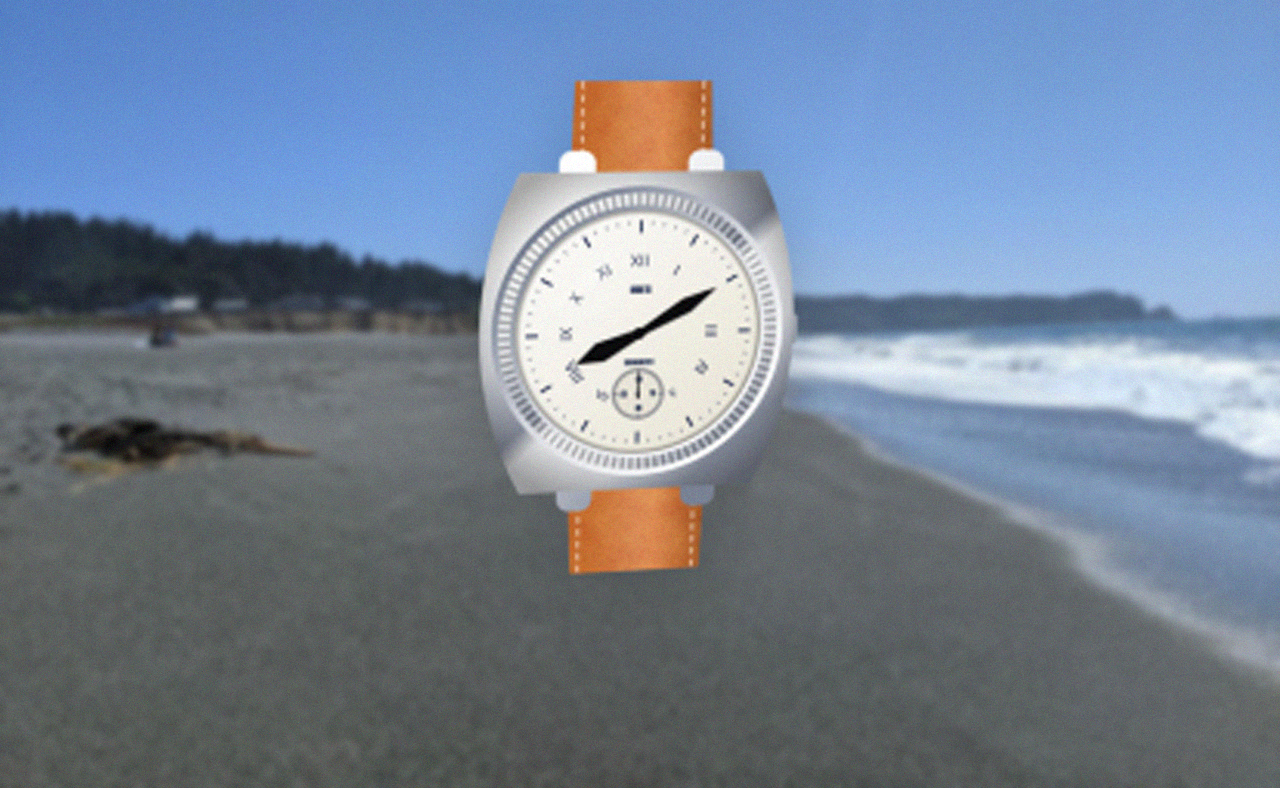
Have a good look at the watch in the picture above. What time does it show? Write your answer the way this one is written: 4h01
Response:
8h10
